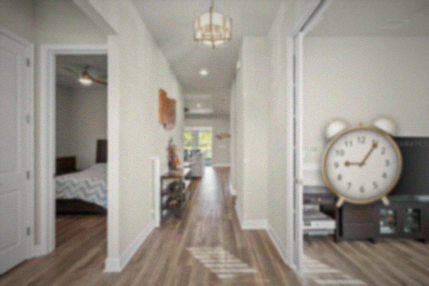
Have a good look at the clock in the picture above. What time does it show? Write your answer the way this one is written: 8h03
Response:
9h06
